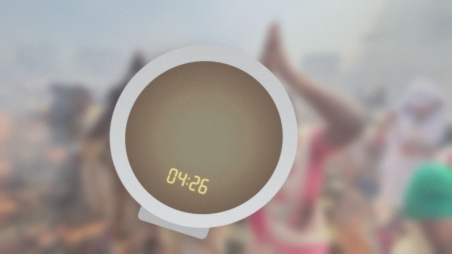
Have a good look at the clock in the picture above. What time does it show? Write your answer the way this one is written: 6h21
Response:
4h26
